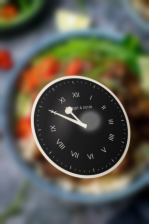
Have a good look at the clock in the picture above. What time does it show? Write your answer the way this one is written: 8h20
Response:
10h50
